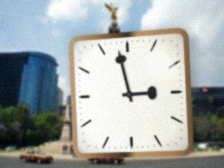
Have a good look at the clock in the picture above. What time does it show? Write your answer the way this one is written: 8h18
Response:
2h58
